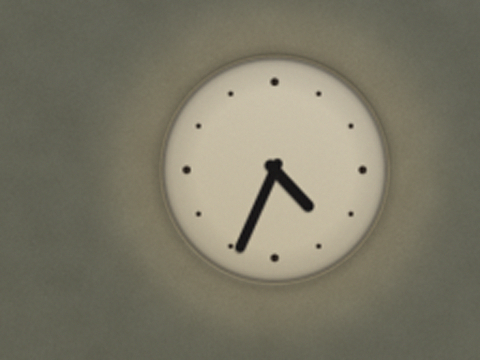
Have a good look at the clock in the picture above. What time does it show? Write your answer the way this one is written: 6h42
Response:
4h34
